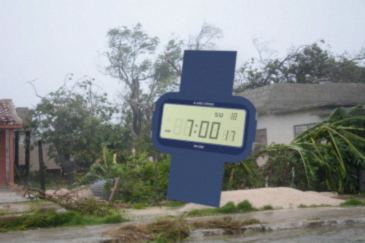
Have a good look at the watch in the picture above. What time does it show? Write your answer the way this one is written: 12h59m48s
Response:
7h00m17s
